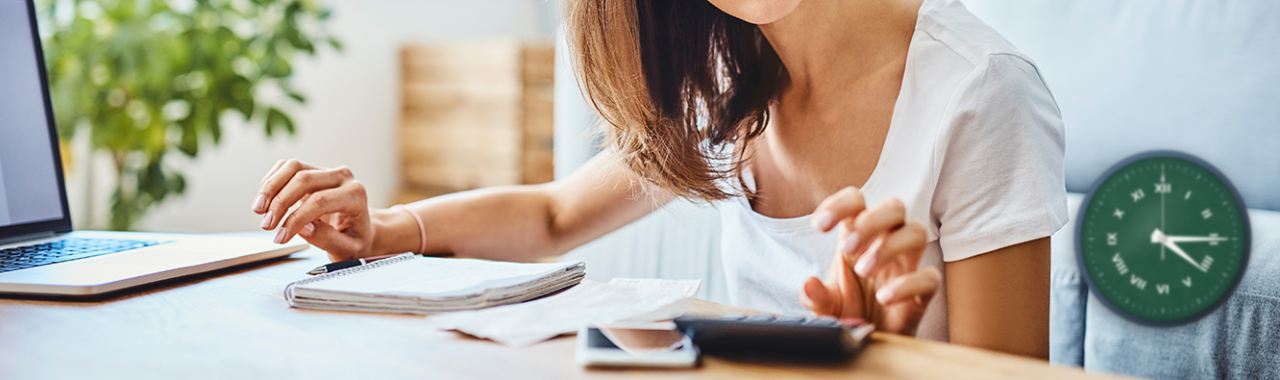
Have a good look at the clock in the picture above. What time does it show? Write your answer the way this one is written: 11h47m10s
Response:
4h15m00s
